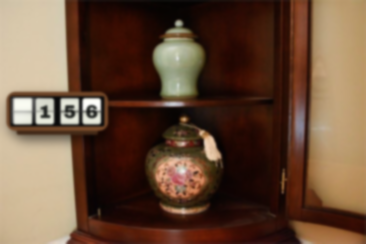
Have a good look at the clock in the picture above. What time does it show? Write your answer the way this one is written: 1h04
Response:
1h56
